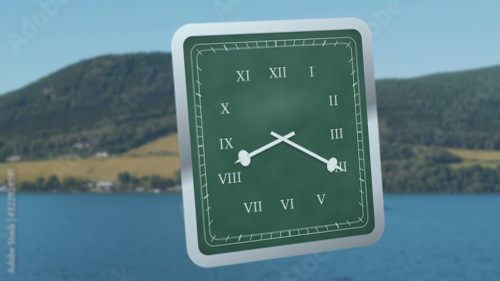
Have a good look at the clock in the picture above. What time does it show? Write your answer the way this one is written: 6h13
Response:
8h20
